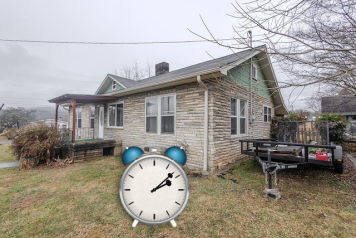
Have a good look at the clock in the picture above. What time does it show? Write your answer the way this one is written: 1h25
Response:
2h08
